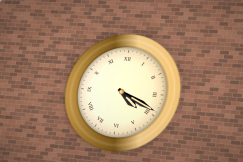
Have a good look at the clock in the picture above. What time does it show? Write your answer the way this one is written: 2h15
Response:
4h19
